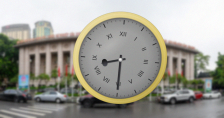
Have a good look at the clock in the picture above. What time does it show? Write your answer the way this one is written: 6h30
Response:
8h30
